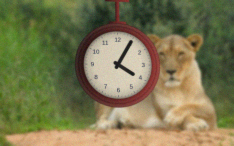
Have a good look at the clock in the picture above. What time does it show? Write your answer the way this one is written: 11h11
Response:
4h05
